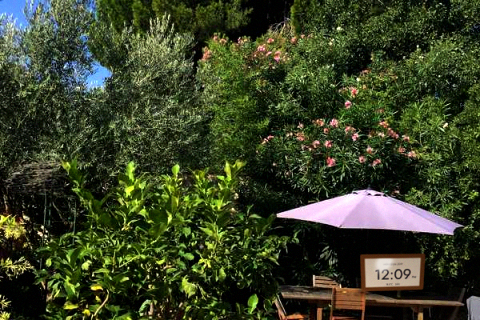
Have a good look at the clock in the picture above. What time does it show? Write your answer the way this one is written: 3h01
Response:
12h09
